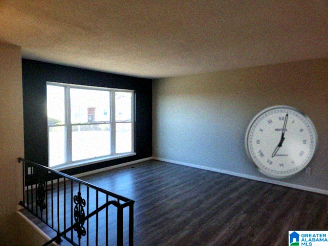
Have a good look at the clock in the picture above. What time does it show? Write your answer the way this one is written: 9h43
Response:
7h02
